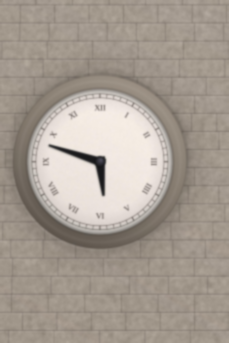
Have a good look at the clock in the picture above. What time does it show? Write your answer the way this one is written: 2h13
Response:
5h48
